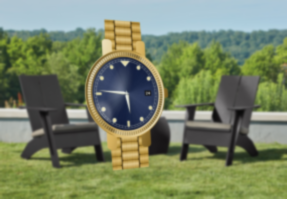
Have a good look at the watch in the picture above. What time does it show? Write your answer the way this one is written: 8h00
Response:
5h46
